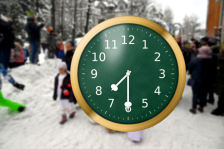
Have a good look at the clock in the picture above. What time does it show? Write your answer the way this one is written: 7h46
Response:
7h30
